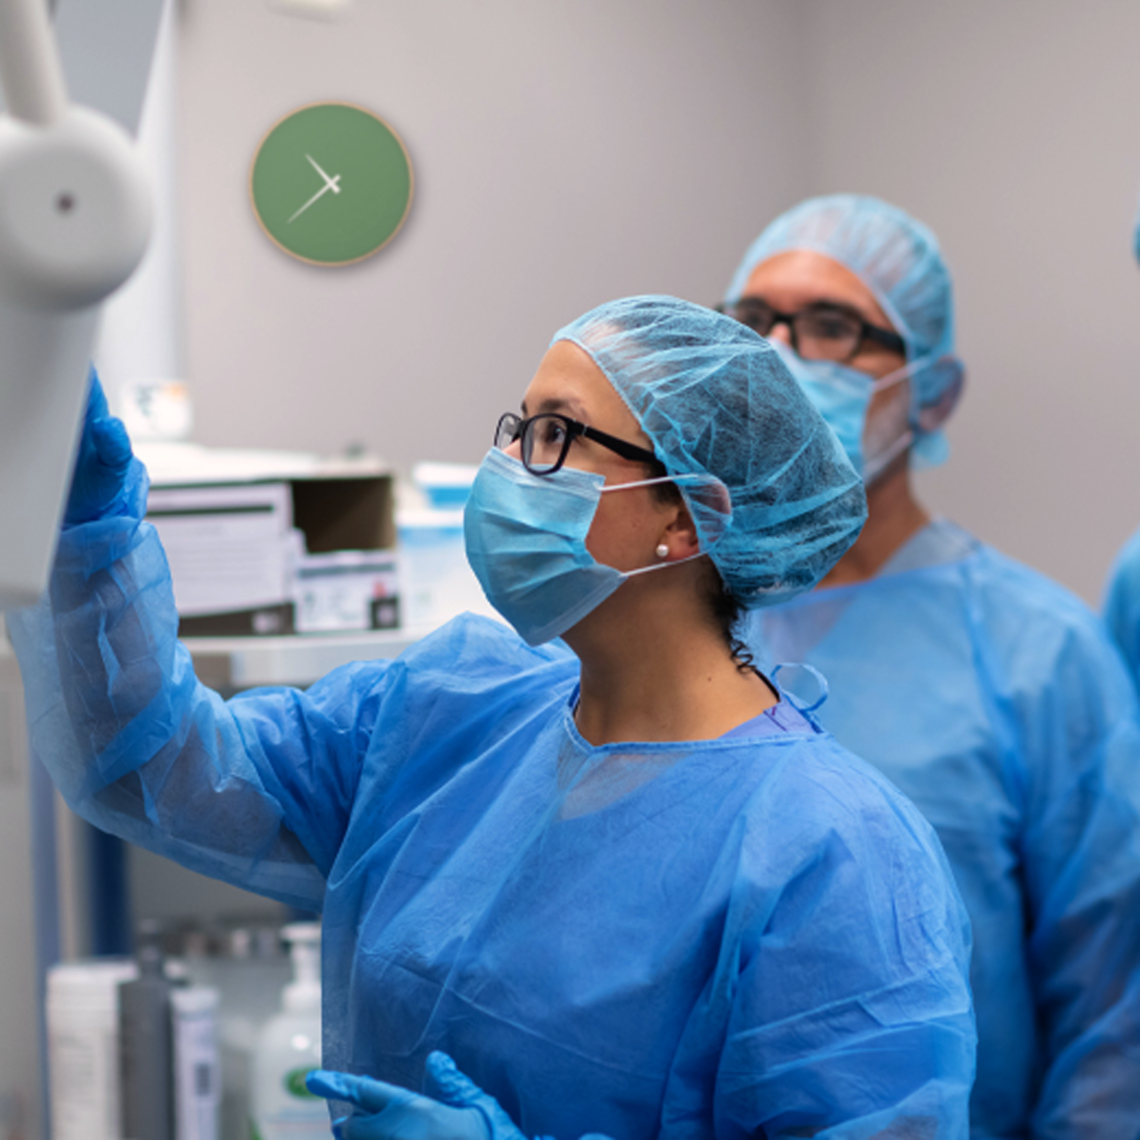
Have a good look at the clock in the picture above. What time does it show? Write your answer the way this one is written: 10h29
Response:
10h38
